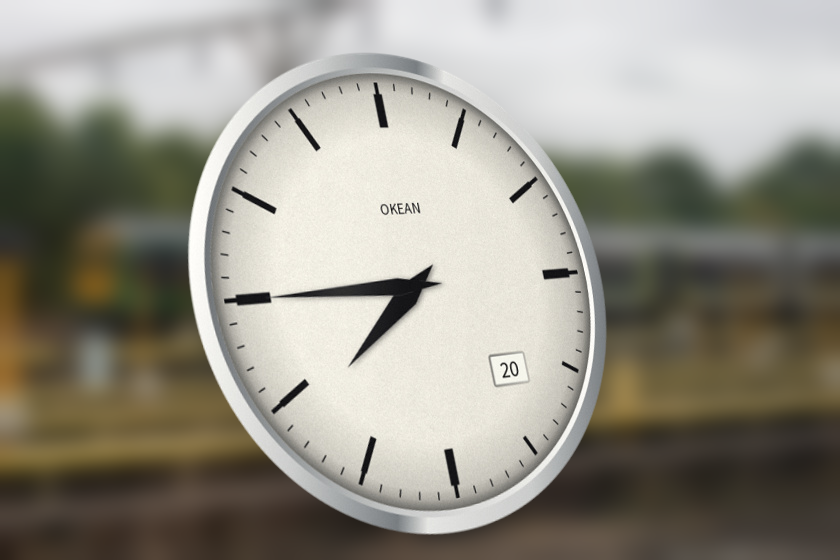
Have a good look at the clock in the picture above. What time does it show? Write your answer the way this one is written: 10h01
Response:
7h45
